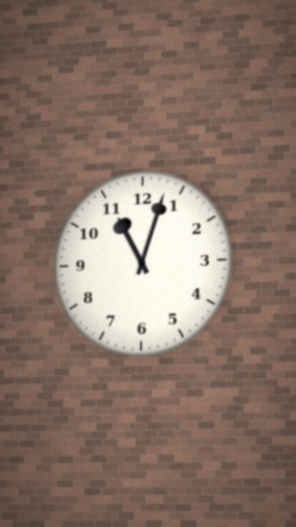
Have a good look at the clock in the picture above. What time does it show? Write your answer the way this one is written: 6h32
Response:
11h03
